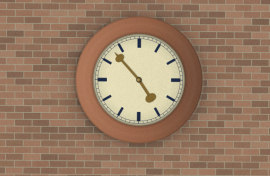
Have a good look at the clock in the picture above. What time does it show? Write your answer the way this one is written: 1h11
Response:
4h53
